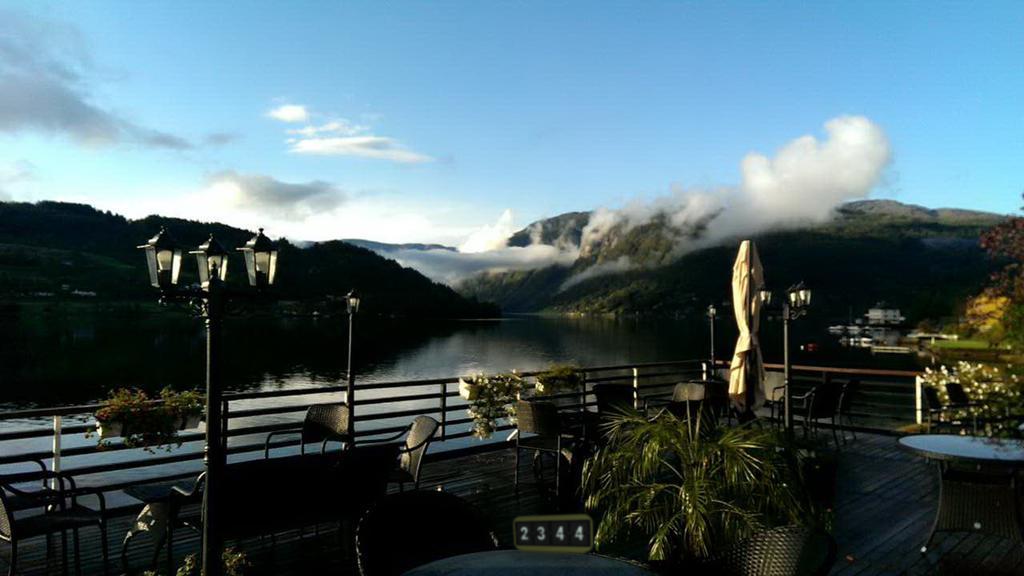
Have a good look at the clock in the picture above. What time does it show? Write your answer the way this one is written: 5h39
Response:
23h44
